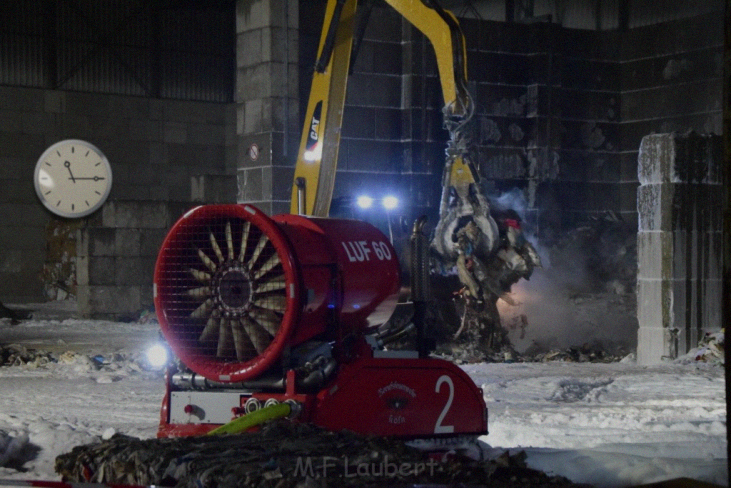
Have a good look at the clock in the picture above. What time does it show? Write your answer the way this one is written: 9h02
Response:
11h15
